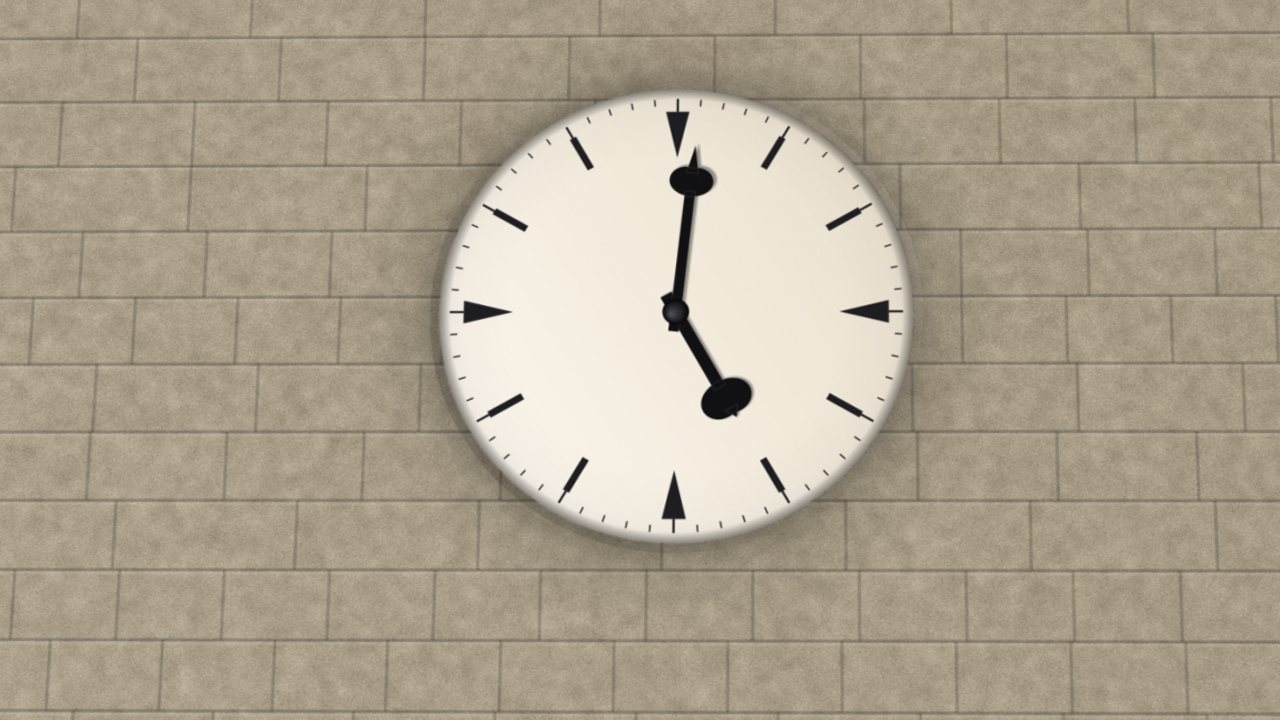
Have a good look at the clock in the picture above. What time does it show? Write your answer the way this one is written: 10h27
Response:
5h01
